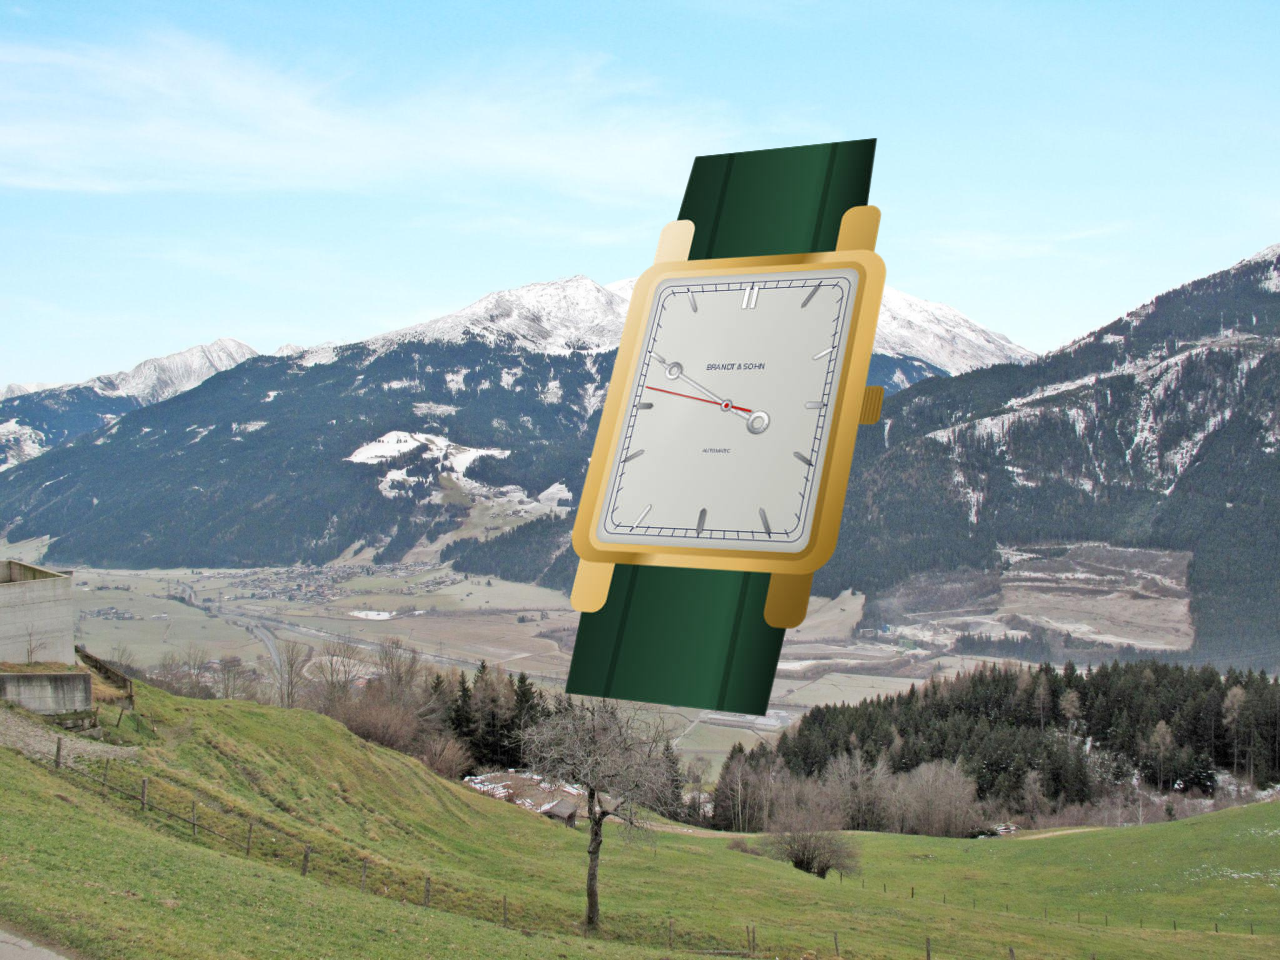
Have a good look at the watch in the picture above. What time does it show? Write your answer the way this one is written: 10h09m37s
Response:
3h49m47s
